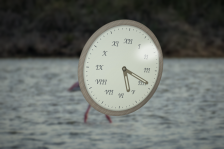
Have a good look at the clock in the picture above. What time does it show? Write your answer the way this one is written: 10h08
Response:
5h19
